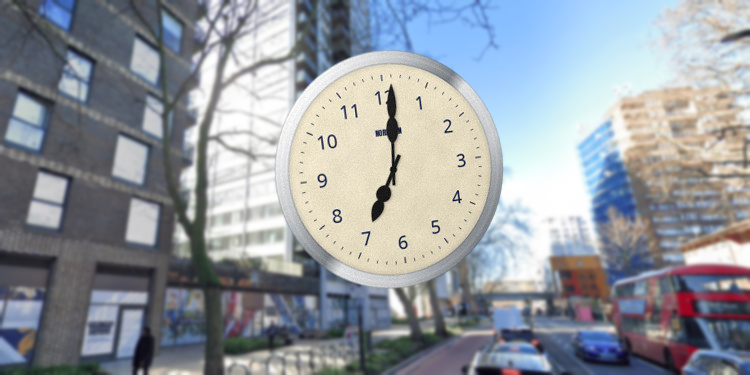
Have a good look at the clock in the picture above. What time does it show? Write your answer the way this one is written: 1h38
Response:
7h01
